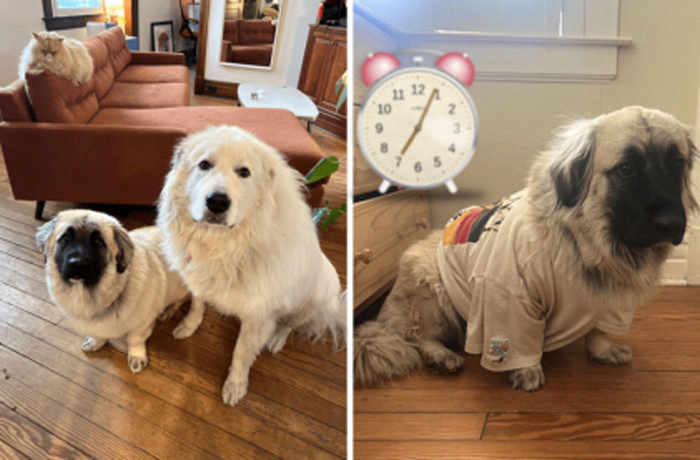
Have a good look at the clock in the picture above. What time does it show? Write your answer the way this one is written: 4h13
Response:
7h04
